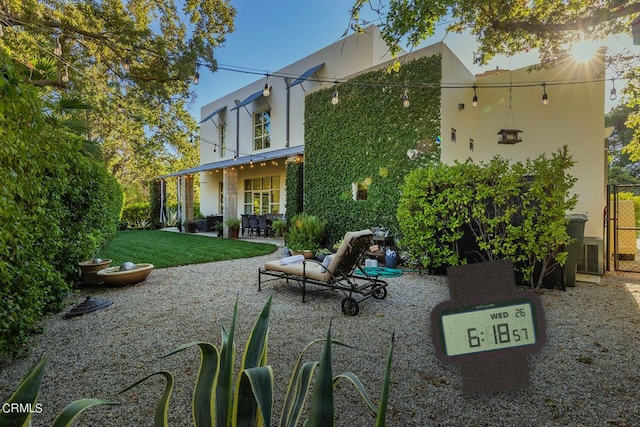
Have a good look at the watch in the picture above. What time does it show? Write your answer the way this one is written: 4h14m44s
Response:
6h18m57s
